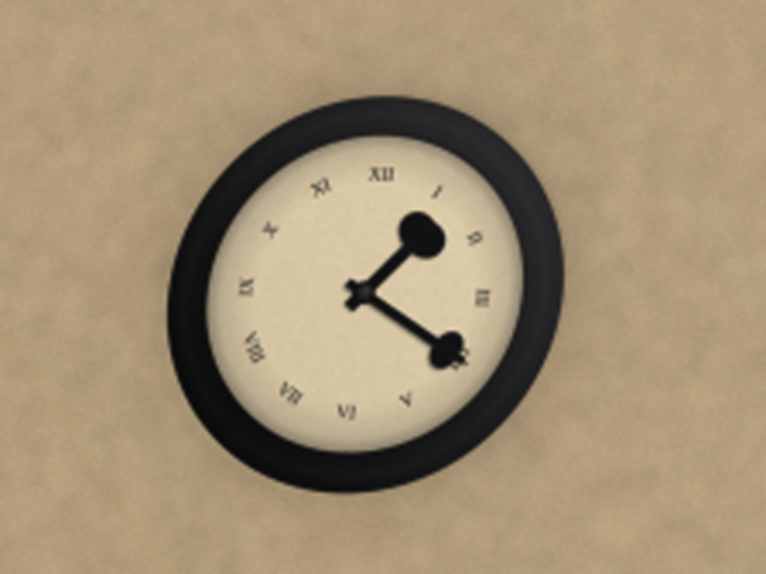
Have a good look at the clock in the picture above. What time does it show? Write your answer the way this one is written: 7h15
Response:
1h20
